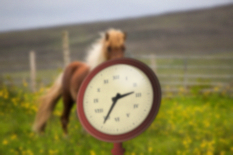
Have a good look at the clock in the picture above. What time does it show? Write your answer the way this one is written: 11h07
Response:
2h35
